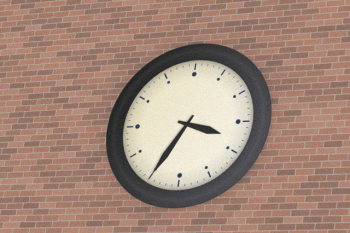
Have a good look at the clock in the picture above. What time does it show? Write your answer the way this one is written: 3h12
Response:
3h35
